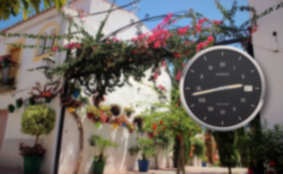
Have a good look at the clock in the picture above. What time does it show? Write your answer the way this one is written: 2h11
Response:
2h43
